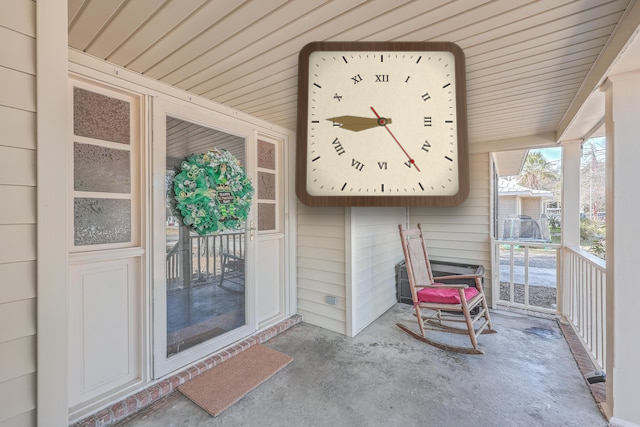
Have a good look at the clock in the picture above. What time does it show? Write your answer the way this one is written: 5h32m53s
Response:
8h45m24s
